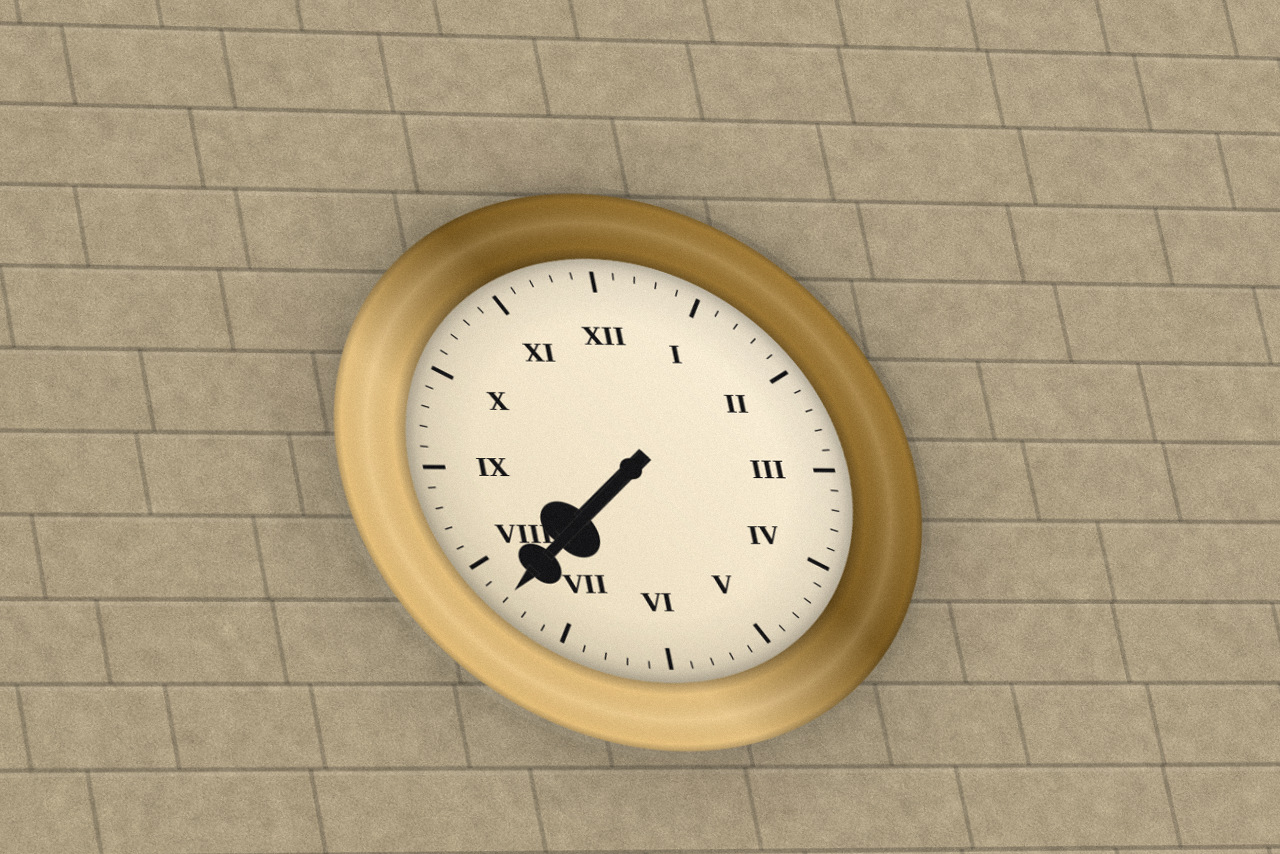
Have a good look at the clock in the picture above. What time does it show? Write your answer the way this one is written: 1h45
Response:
7h38
